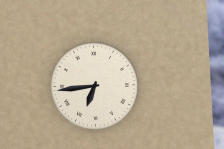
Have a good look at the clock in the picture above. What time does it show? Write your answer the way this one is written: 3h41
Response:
6h44
